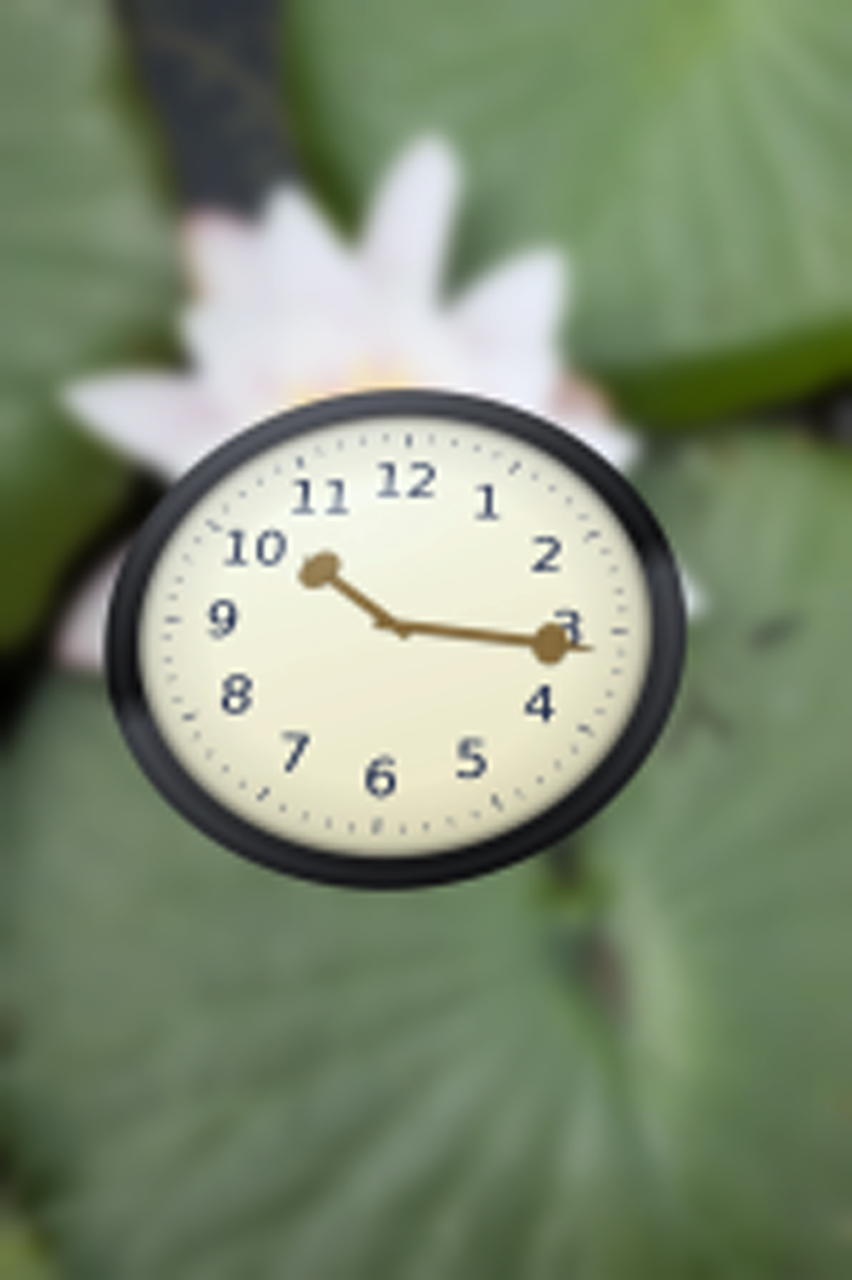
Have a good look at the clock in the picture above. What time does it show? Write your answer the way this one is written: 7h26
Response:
10h16
